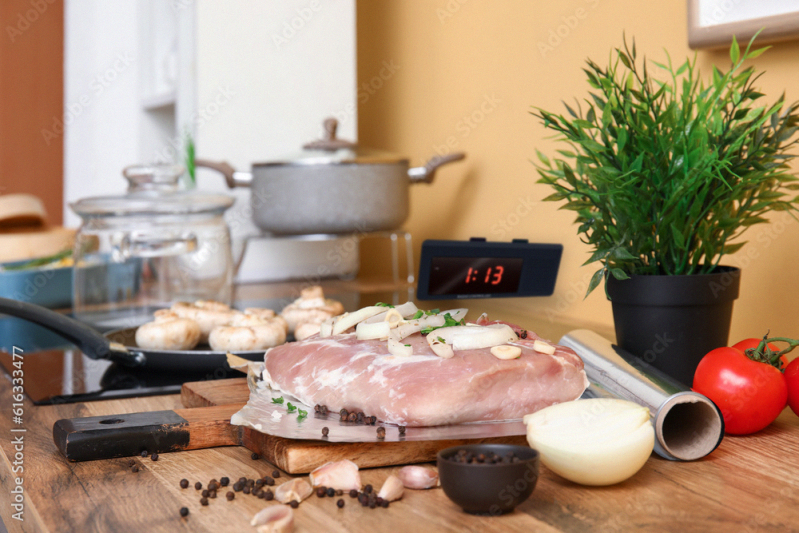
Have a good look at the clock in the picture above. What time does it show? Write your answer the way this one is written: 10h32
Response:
1h13
